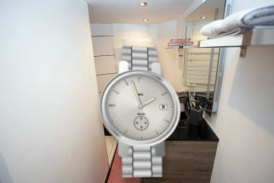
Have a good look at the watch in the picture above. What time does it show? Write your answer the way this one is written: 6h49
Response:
1h57
